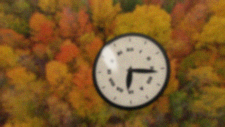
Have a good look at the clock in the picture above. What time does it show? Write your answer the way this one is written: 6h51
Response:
6h16
